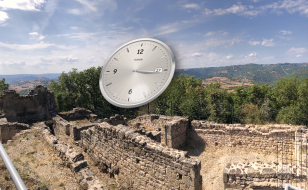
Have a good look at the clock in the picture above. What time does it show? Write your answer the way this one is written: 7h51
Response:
3h16
